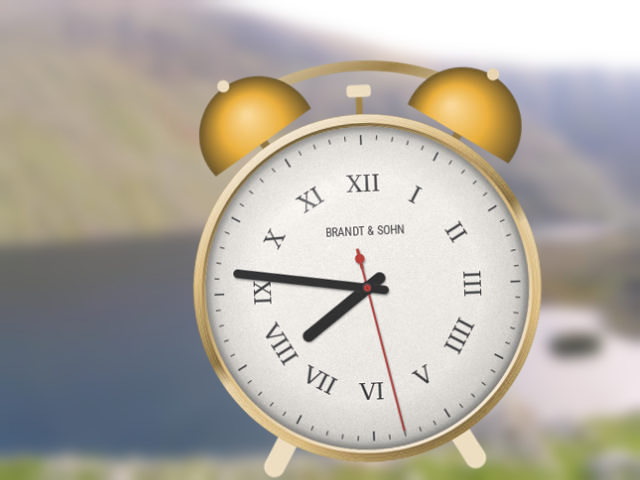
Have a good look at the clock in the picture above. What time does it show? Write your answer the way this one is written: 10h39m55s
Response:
7h46m28s
